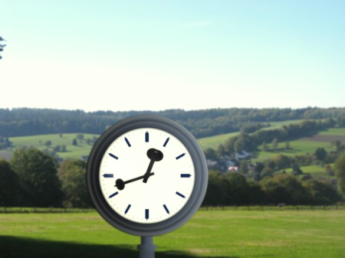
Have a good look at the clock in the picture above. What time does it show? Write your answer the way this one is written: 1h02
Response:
12h42
